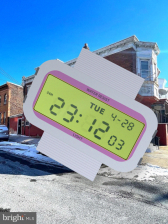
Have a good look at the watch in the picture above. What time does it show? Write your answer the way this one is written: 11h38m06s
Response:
23h12m03s
